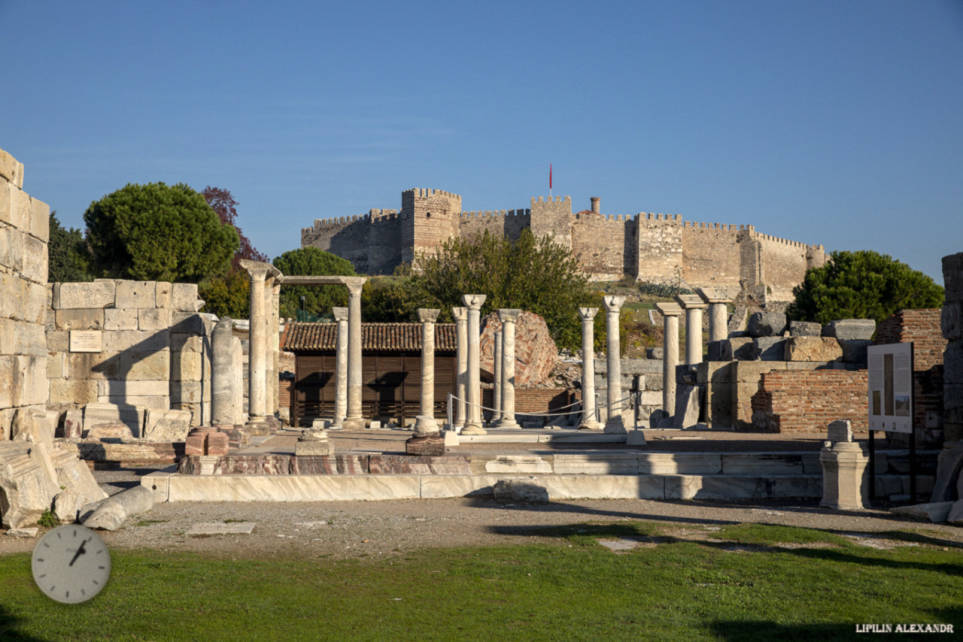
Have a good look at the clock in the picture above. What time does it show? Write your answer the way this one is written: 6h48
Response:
1h04
